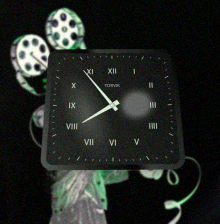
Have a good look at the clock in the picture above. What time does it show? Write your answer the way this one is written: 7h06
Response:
7h54
